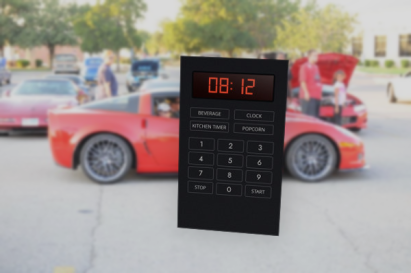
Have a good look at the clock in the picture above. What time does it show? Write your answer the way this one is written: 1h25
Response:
8h12
